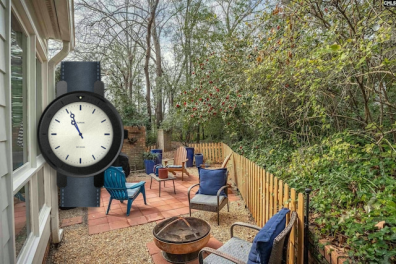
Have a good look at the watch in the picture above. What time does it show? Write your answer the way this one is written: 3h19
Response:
10h56
